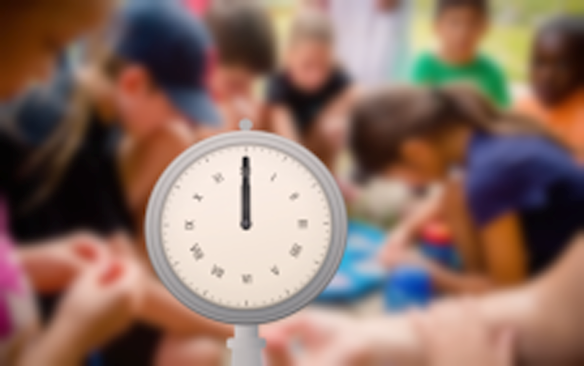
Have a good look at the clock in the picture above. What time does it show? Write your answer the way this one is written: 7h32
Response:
12h00
